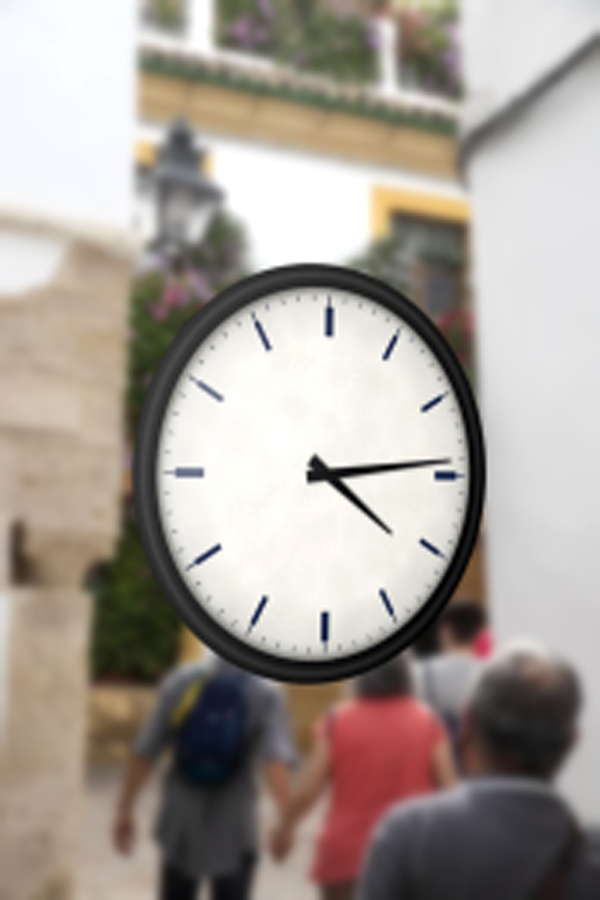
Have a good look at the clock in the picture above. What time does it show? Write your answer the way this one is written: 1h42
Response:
4h14
